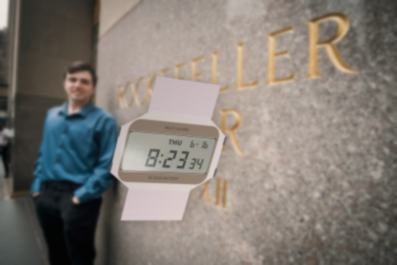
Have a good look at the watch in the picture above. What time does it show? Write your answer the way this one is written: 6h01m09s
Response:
8h23m34s
